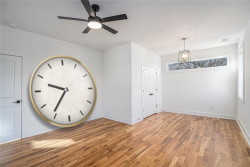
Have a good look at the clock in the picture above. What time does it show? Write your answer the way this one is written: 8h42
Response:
9h36
